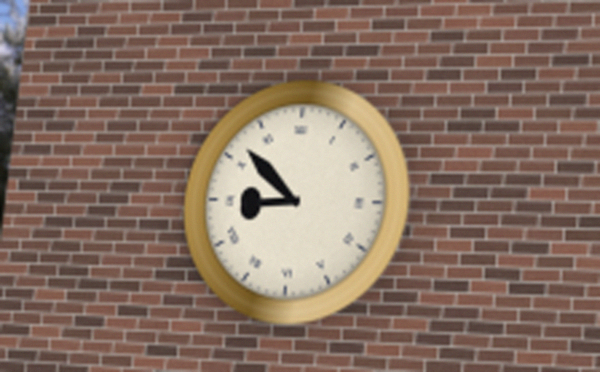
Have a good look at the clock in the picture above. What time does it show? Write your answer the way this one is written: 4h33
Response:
8h52
